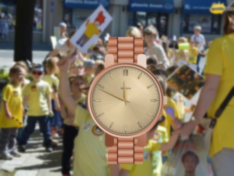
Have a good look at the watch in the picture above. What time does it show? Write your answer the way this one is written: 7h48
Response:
11h49
